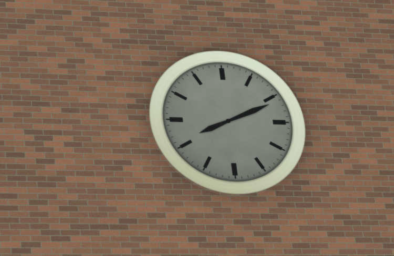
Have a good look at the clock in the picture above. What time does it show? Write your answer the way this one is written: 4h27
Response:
8h11
